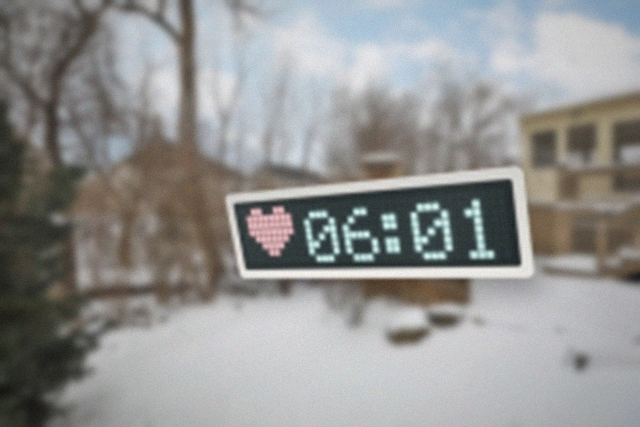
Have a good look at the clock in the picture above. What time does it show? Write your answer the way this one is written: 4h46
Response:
6h01
